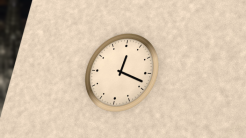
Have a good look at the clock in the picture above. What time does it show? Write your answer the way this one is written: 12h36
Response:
12h18
